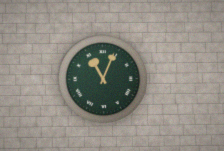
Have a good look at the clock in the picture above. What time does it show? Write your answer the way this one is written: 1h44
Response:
11h04
